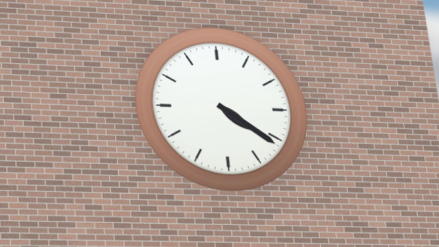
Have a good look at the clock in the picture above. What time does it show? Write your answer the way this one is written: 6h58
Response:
4h21
